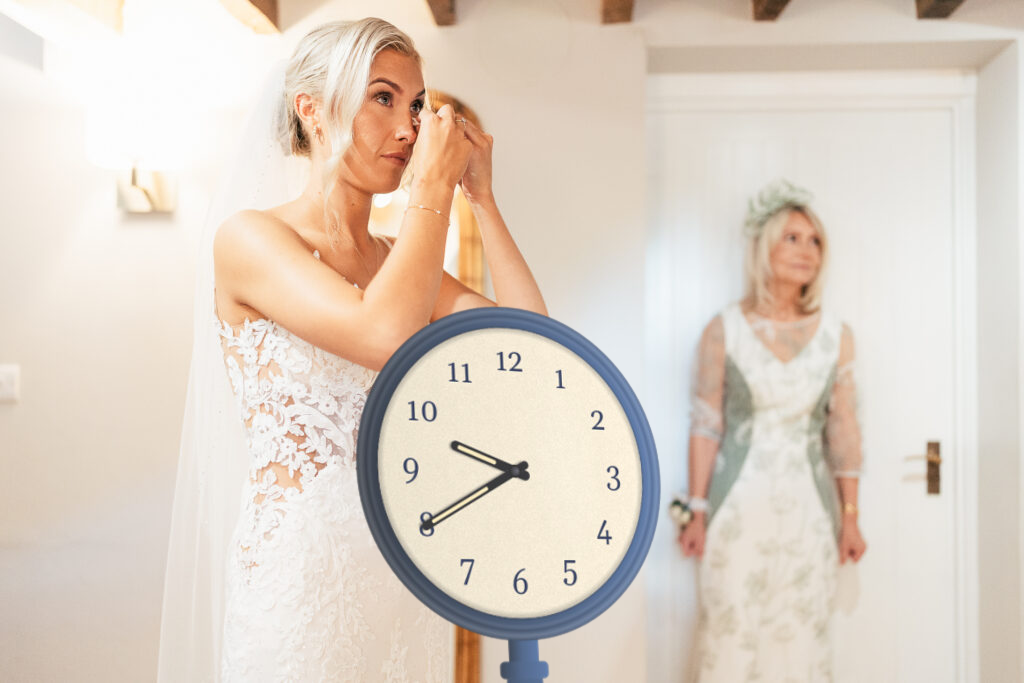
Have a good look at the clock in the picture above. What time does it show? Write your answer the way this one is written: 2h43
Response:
9h40
